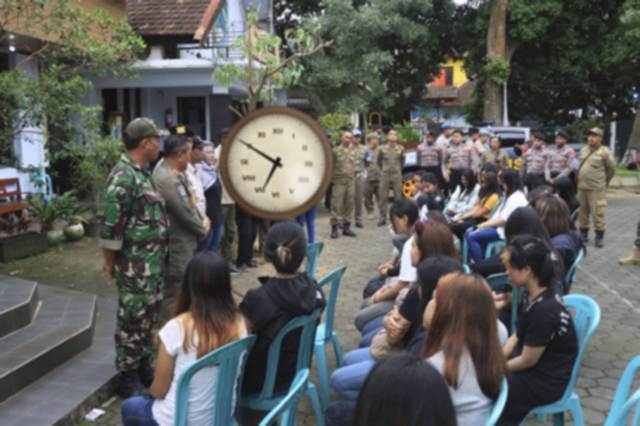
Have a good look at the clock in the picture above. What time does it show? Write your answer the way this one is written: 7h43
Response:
6h50
